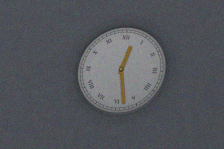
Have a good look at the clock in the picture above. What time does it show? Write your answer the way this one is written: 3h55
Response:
12h28
